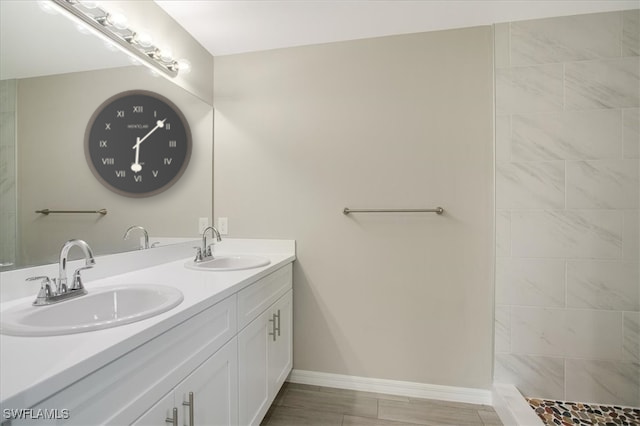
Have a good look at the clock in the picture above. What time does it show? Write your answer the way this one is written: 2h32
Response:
6h08
